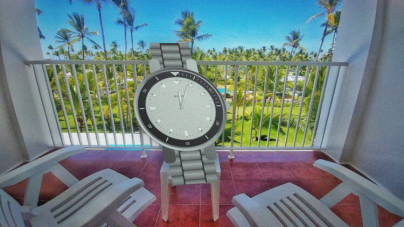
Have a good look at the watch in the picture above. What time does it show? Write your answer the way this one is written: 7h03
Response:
12h04
